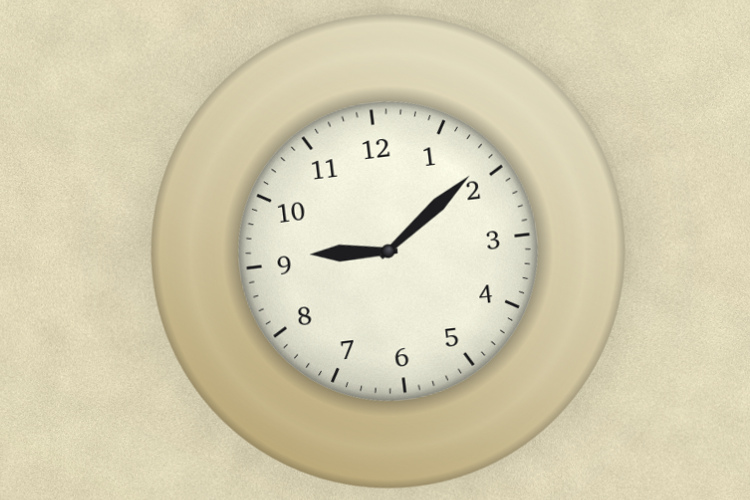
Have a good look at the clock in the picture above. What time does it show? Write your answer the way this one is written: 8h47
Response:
9h09
